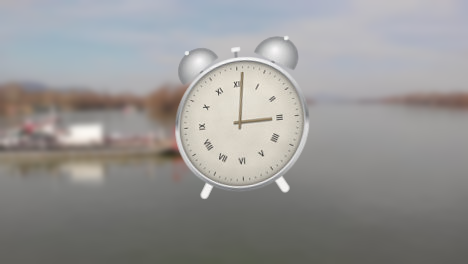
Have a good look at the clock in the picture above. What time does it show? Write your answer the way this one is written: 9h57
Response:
3h01
